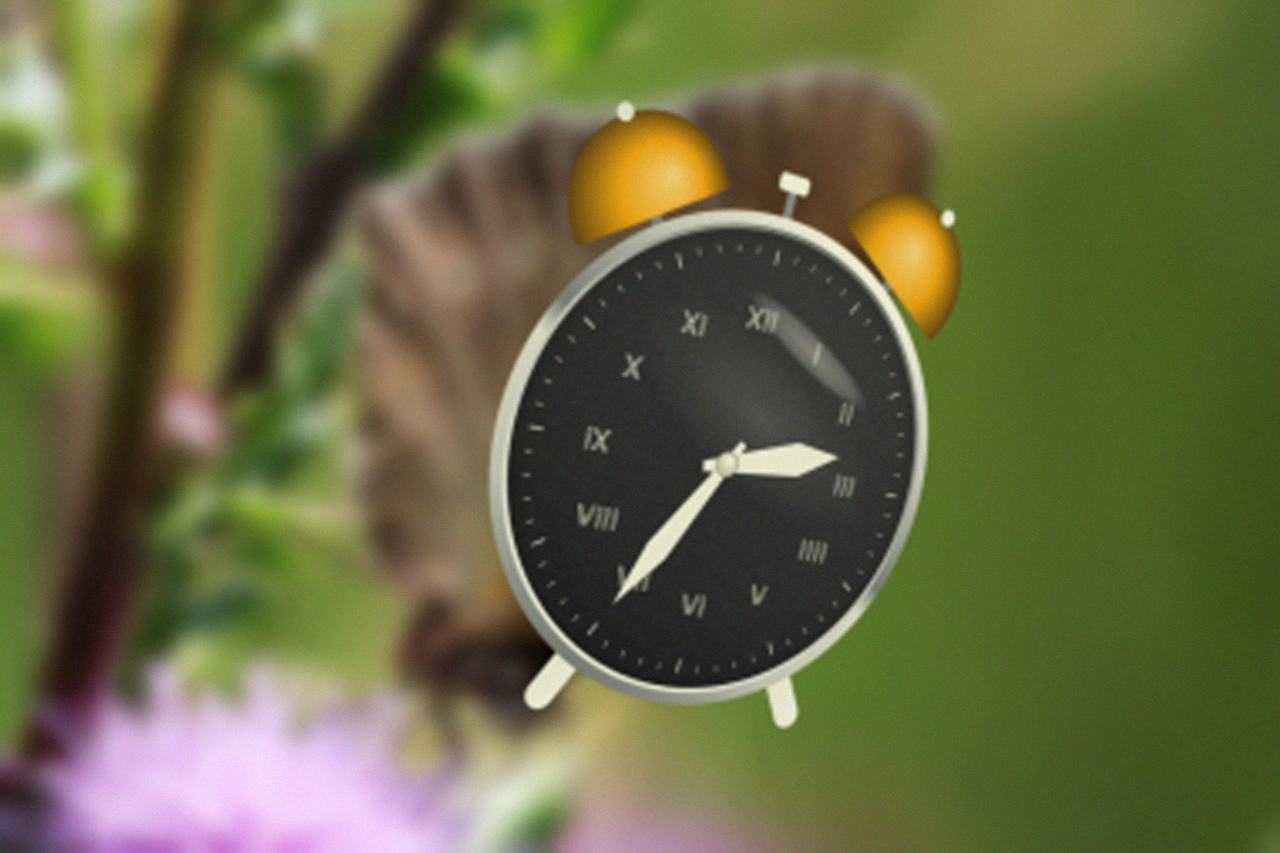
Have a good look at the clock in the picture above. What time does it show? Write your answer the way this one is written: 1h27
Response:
2h35
